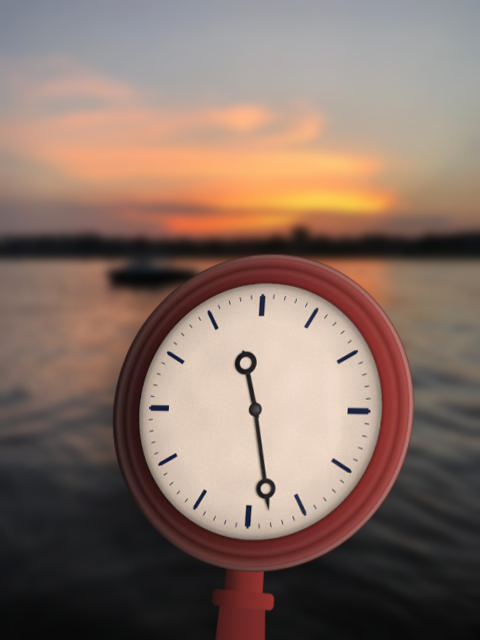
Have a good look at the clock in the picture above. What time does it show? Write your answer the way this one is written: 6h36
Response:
11h28
